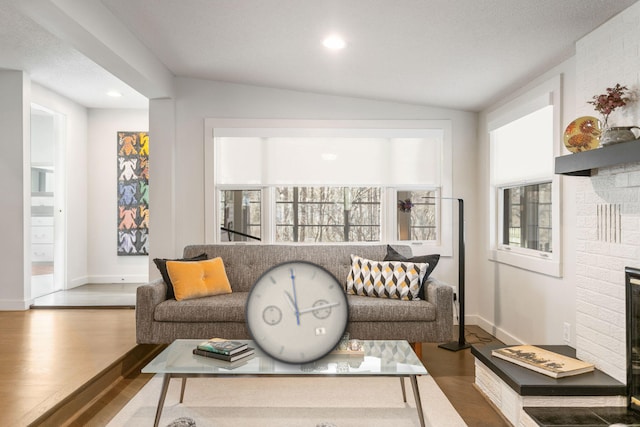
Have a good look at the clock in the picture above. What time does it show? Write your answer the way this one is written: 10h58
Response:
11h14
